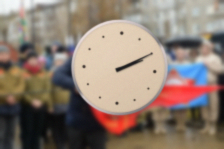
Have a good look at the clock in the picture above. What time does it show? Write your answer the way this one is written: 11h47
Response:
2h10
